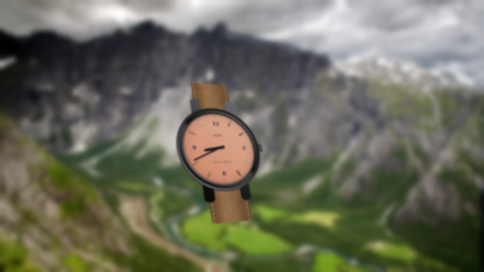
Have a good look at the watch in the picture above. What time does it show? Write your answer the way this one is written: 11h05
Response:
8h41
